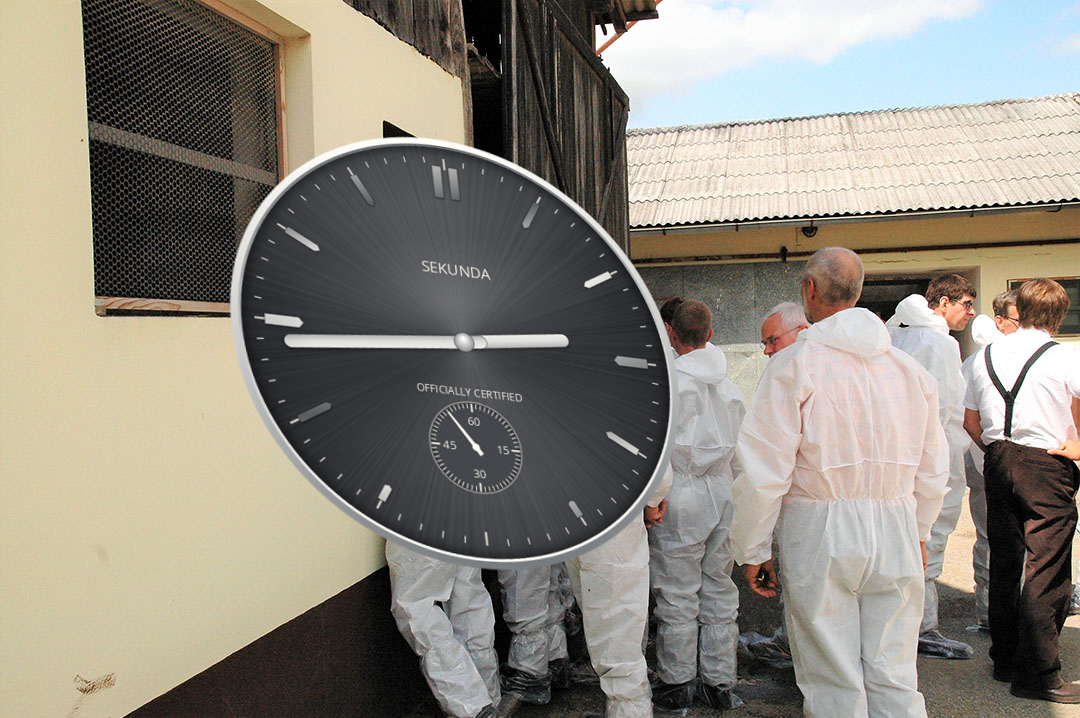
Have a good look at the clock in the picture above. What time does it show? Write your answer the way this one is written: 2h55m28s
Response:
2h43m54s
